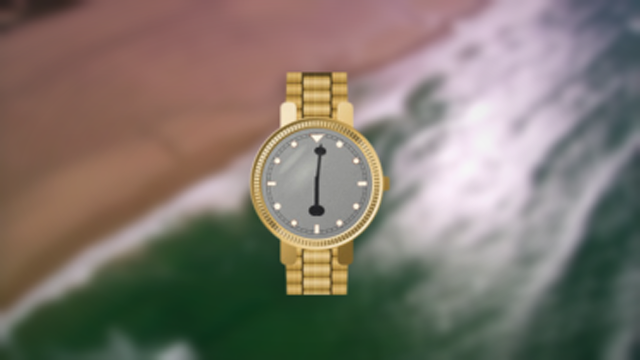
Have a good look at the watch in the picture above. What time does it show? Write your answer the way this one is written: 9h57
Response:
6h01
